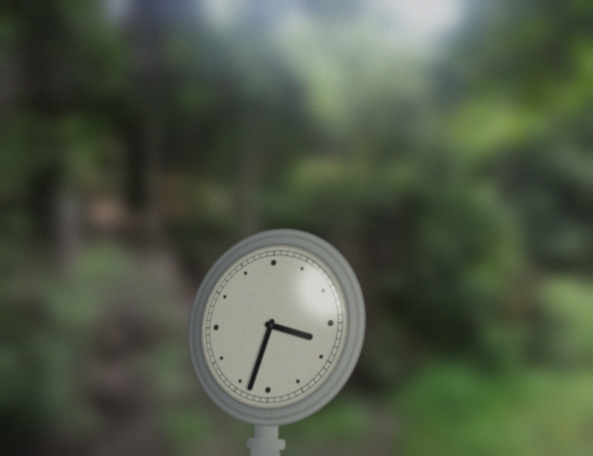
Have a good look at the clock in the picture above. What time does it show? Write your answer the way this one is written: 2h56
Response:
3h33
